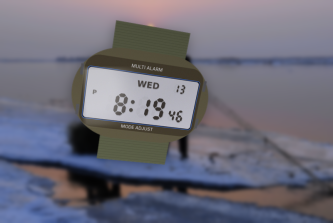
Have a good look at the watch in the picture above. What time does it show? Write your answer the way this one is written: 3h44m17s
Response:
8h19m46s
